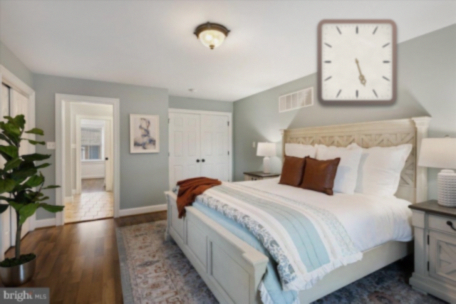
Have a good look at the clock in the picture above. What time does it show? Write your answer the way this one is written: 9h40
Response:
5h27
